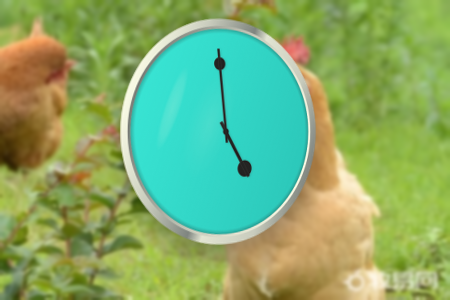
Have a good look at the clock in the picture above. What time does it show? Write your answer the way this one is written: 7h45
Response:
4h59
